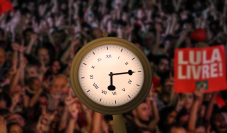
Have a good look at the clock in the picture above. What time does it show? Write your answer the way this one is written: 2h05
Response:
6h15
